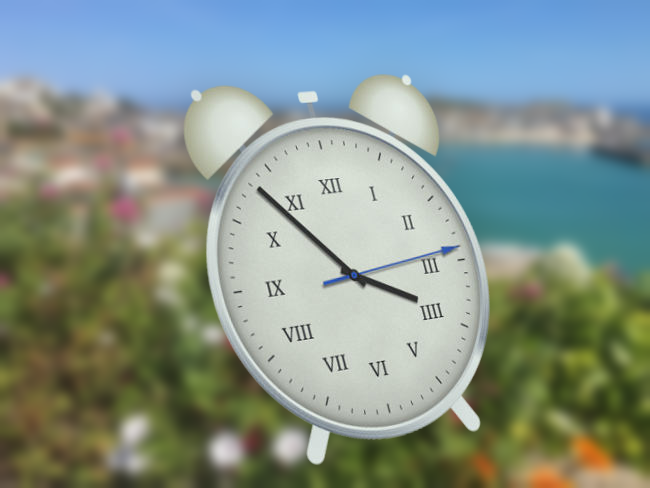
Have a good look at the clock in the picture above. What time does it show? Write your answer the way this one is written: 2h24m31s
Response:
3h53m14s
